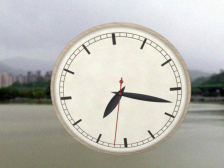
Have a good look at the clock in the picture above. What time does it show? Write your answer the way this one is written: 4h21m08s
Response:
7h17m32s
